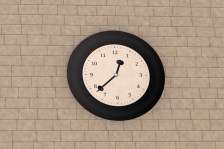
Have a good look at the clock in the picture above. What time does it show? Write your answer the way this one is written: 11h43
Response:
12h38
